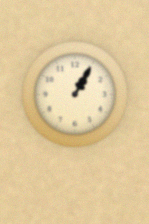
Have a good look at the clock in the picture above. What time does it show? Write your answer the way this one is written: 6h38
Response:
1h05
